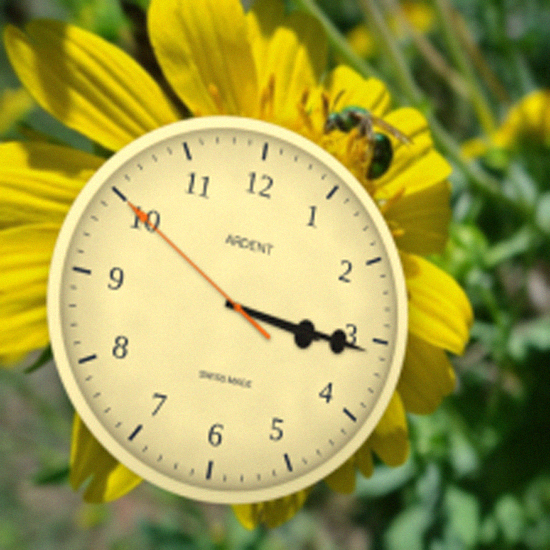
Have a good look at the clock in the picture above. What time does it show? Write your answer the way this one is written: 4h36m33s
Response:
3h15m50s
